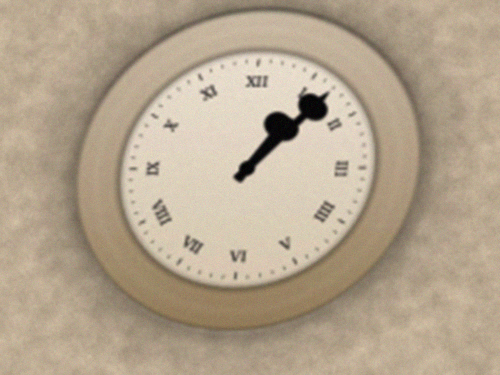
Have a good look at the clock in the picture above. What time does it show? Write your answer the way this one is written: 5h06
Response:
1h07
